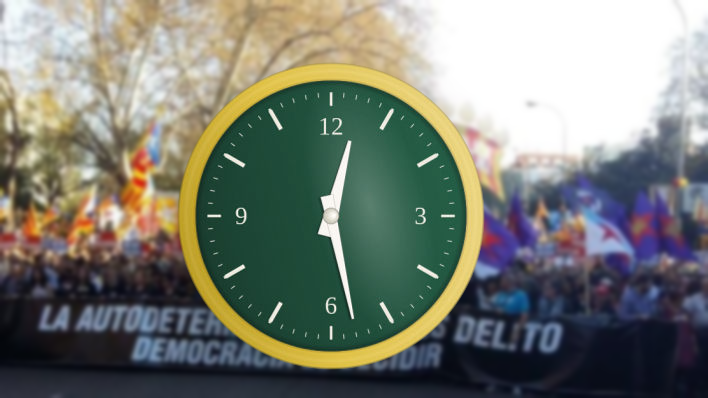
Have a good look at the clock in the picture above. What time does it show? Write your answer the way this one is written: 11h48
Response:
12h28
